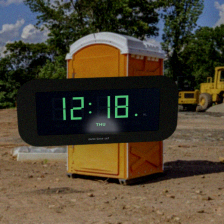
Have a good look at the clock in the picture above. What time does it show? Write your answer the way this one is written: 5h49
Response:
12h18
